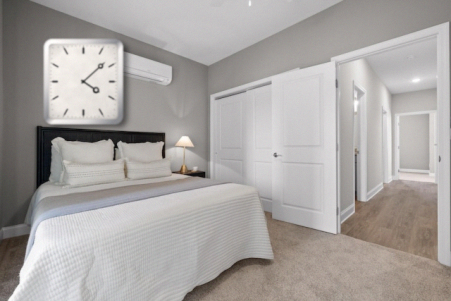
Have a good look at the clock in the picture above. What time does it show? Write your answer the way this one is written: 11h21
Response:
4h08
